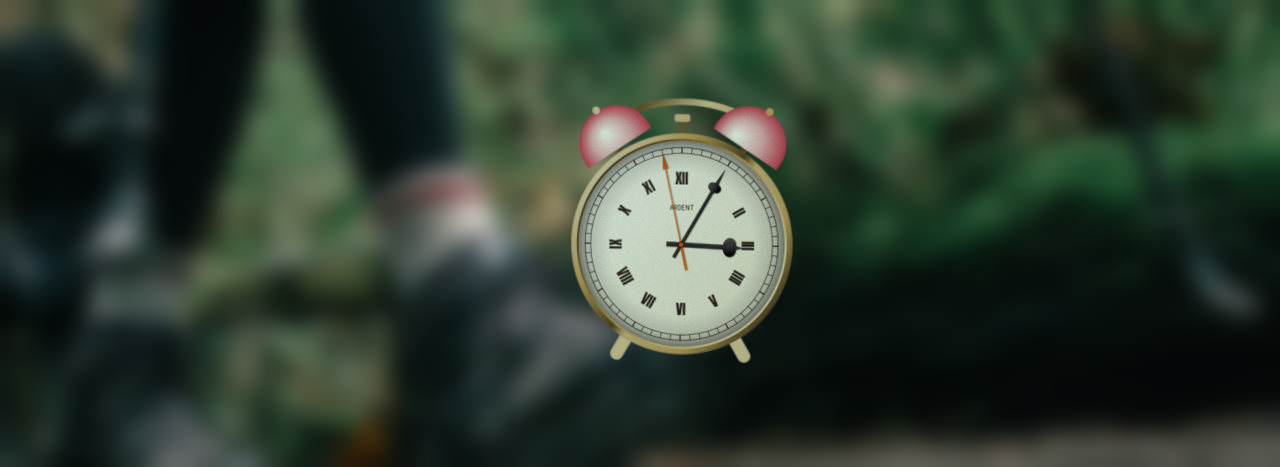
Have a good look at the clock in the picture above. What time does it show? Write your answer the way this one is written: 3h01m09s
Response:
3h04m58s
